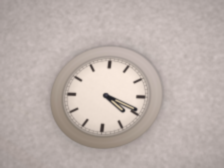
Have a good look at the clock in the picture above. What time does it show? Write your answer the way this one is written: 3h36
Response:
4h19
